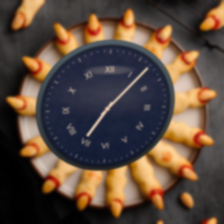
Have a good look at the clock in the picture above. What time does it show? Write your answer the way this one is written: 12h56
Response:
7h07
